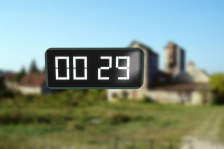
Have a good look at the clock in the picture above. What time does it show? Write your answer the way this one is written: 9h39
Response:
0h29
